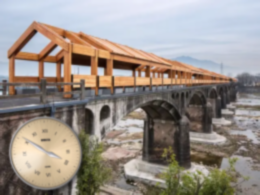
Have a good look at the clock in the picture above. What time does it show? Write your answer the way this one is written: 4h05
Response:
3h51
